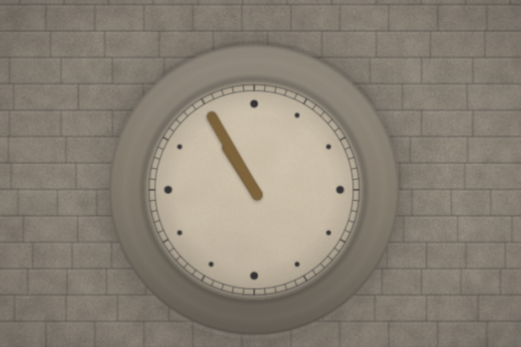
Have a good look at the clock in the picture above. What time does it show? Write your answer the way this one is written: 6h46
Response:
10h55
